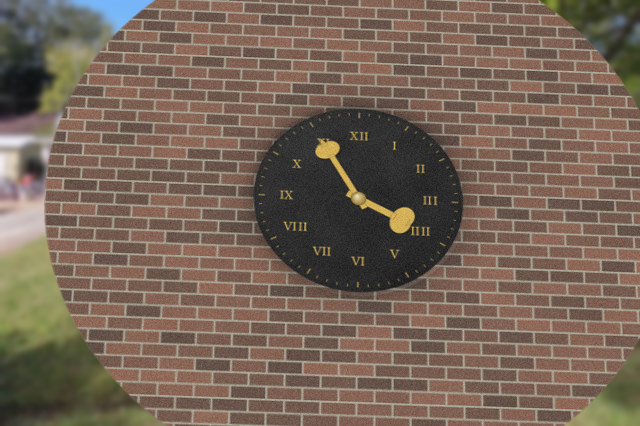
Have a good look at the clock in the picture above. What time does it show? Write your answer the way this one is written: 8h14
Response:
3h55
